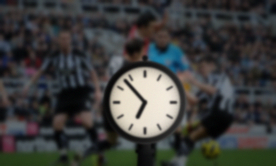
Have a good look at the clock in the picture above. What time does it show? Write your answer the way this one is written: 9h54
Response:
6h53
